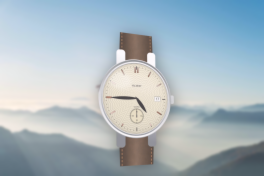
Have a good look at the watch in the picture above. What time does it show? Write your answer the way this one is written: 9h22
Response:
4h45
